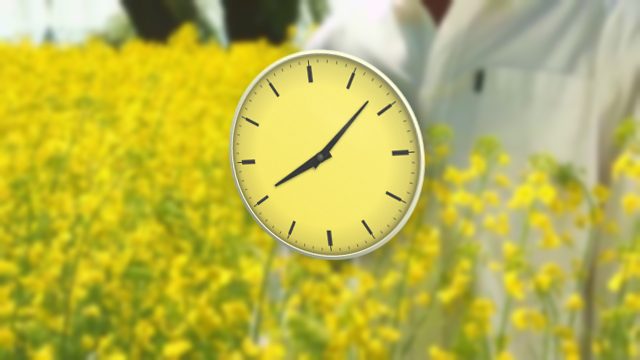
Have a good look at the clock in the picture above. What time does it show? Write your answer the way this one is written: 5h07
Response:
8h08
